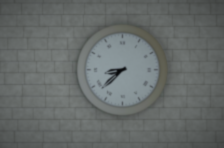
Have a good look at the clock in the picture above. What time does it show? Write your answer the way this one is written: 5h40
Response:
8h38
